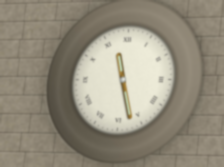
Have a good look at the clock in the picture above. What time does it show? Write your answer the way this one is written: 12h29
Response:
11h27
